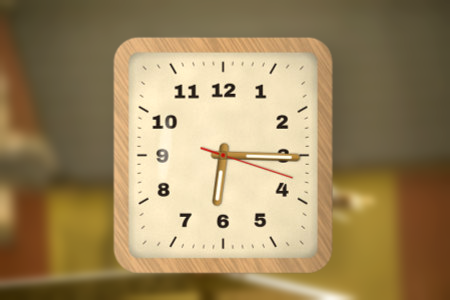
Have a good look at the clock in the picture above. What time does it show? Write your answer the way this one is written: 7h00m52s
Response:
6h15m18s
